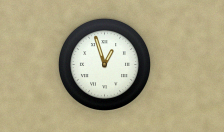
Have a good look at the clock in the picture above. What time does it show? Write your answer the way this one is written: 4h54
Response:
12h57
